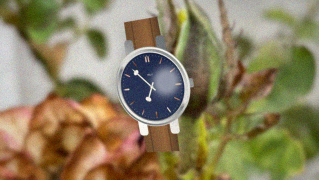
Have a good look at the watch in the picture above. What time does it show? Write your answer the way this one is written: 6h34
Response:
6h53
